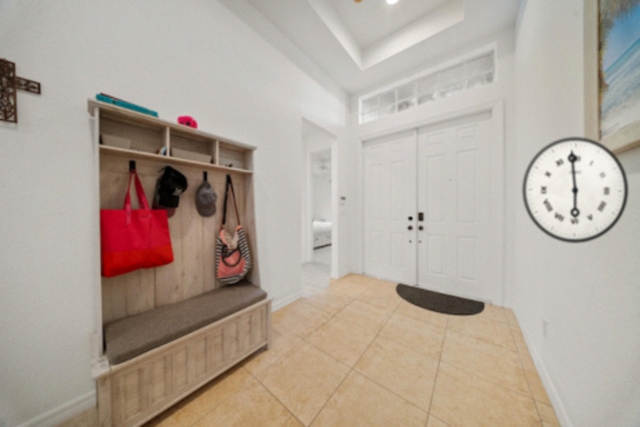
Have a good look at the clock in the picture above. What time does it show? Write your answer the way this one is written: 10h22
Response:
5h59
